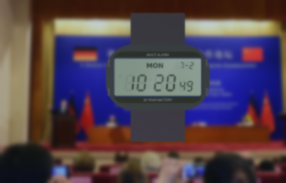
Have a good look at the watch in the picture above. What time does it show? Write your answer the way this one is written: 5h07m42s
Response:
10h20m49s
